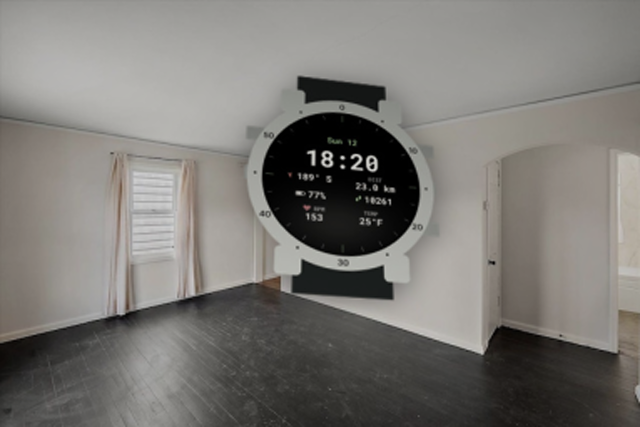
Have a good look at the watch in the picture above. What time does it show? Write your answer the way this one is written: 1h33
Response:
18h20
